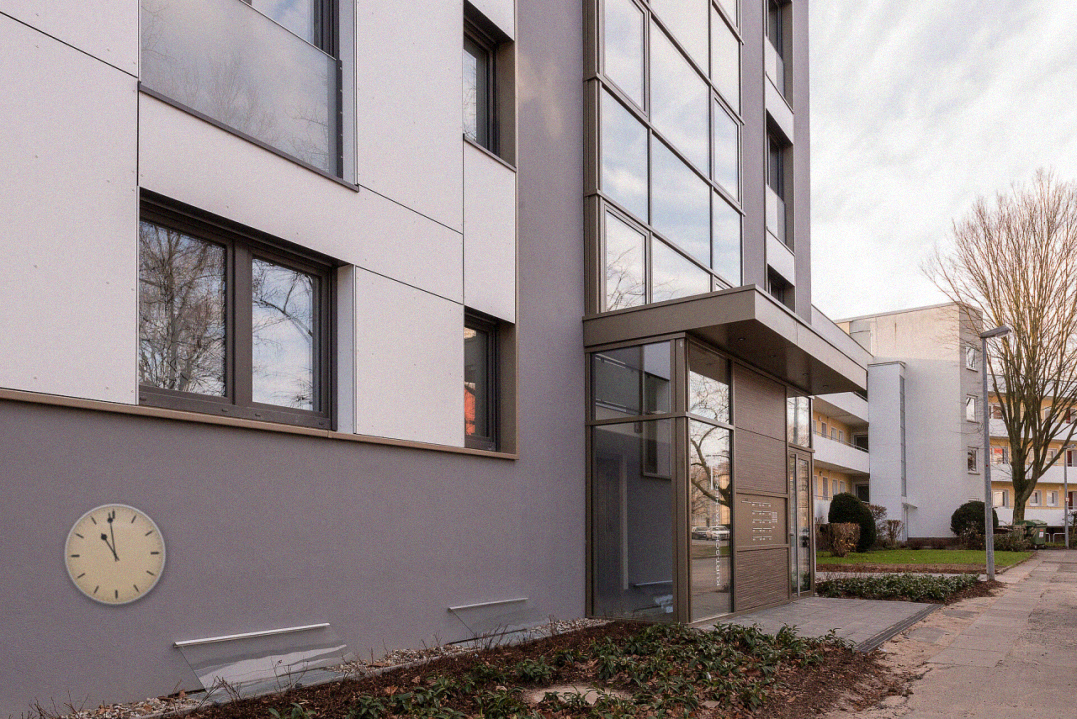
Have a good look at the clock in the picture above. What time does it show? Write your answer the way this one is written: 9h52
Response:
10h59
